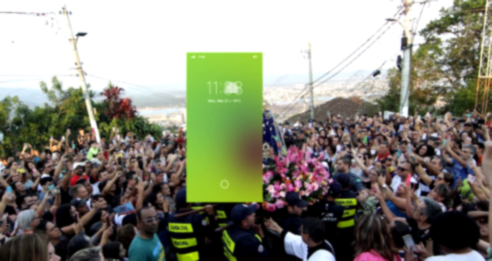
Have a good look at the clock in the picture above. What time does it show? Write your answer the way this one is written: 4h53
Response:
11h38
